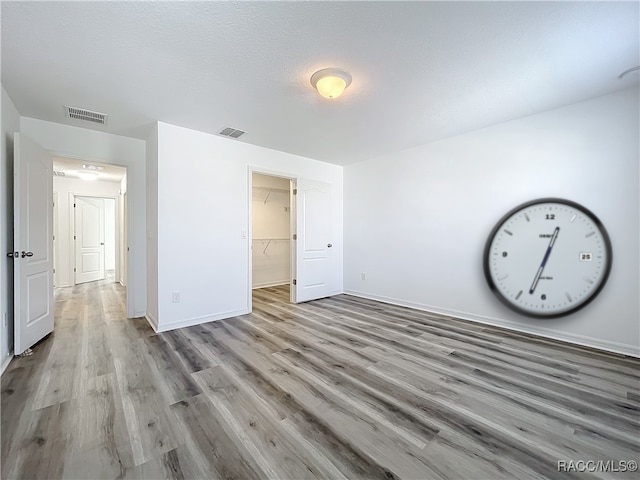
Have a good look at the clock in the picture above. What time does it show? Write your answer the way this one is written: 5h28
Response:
12h33
